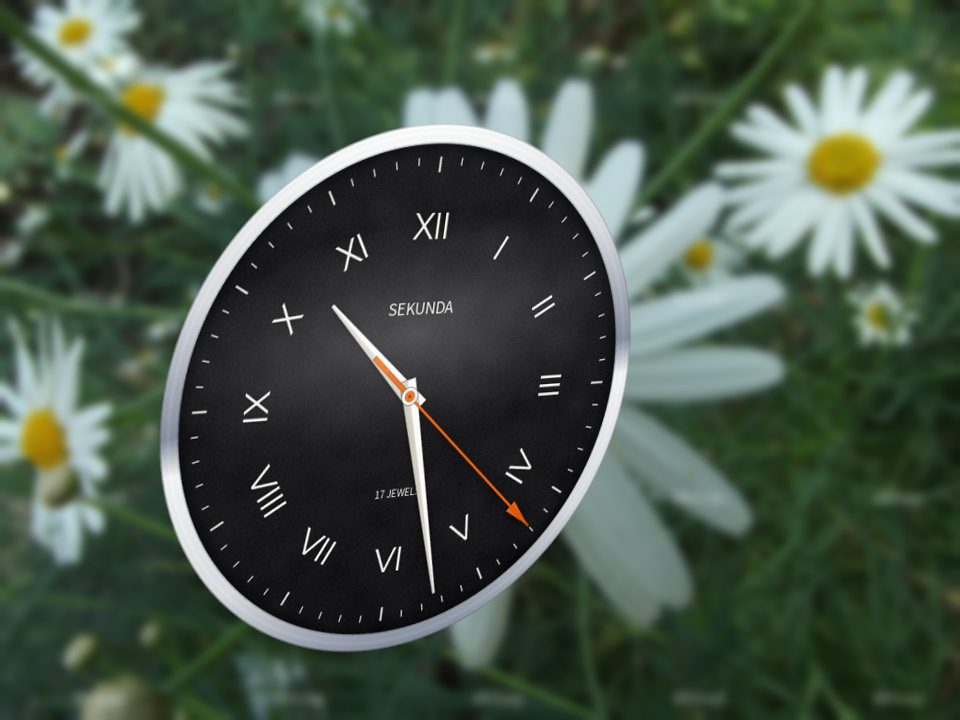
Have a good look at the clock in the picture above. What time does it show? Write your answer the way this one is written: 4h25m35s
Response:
10h27m22s
